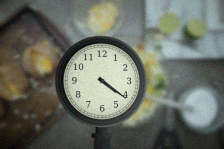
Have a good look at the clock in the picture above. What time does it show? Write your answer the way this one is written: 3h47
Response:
4h21
